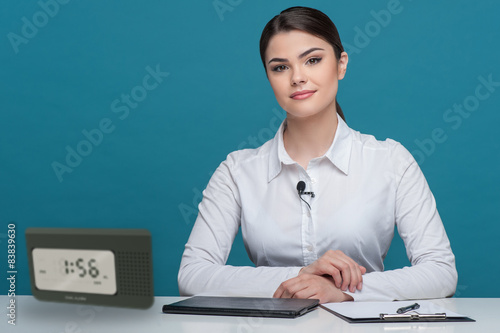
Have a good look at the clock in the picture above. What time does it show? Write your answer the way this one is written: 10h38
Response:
1h56
